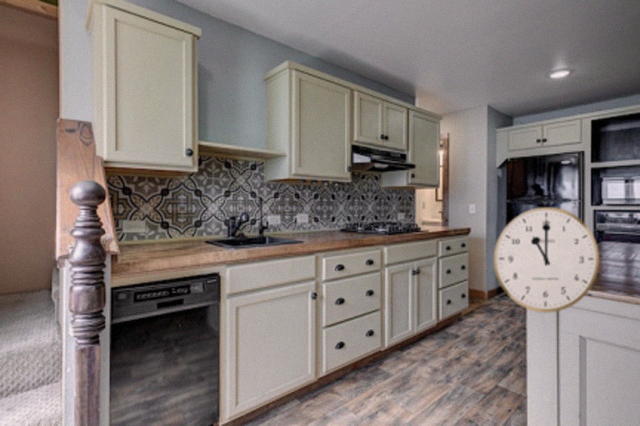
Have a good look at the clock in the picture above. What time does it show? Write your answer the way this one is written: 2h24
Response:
11h00
